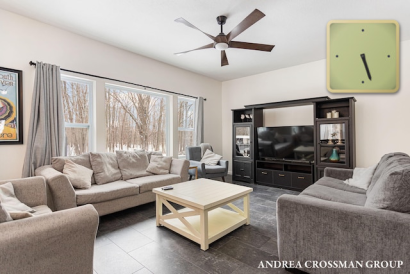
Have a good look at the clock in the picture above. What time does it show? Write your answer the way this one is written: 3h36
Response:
5h27
